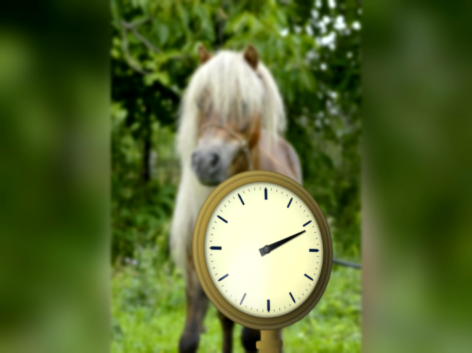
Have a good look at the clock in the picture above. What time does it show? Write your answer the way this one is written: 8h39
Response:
2h11
